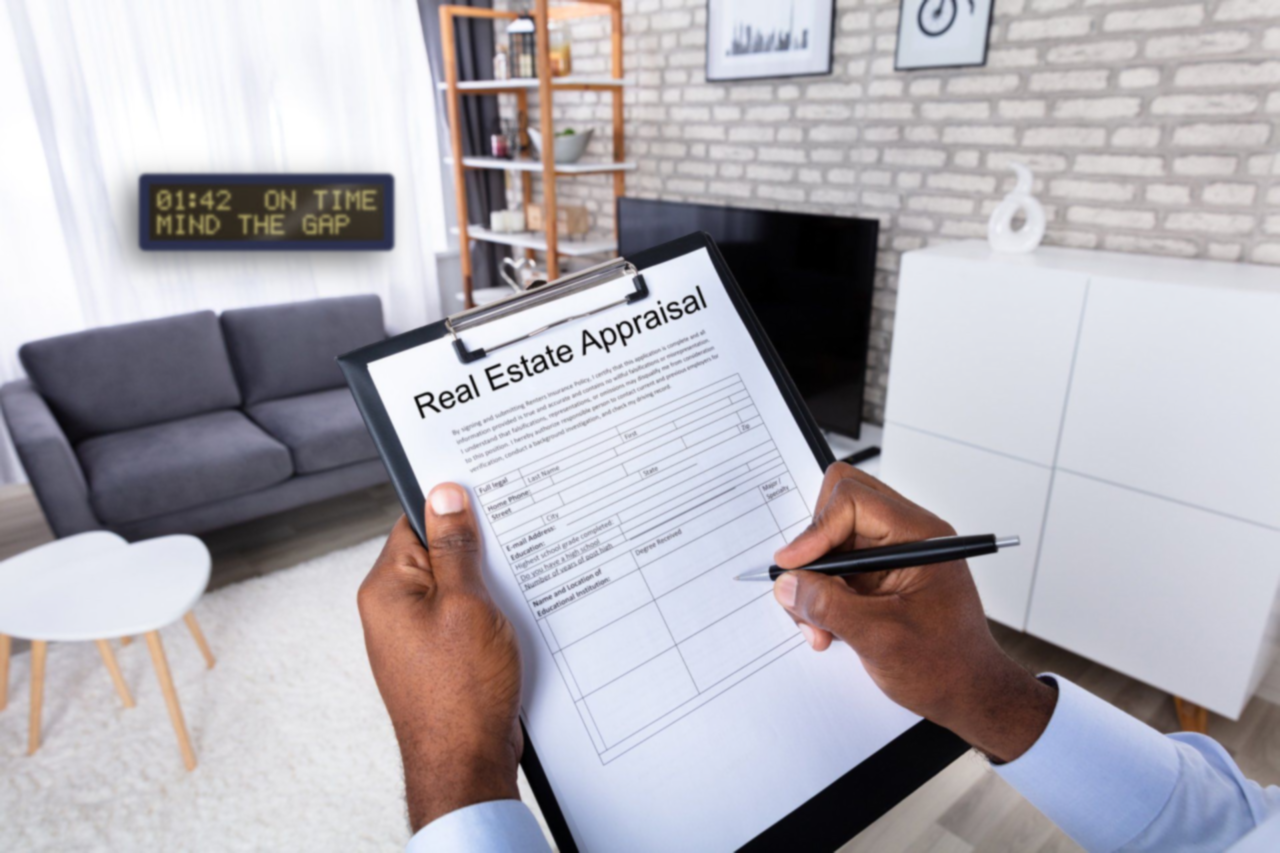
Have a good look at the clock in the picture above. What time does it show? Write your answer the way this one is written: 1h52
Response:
1h42
